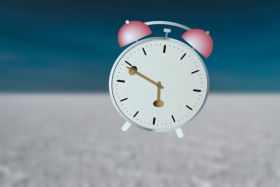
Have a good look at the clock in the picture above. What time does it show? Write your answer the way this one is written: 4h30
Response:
5h49
